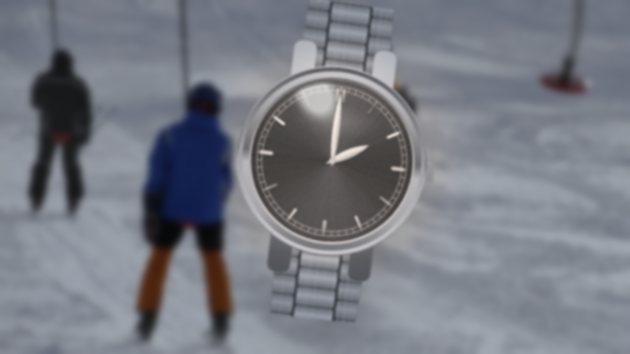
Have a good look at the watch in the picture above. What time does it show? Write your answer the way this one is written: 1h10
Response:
2h00
